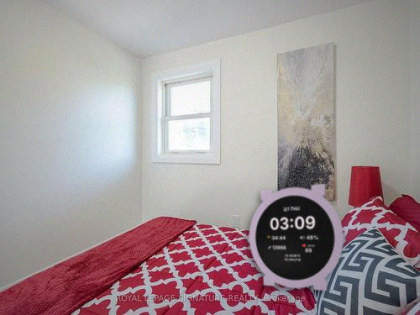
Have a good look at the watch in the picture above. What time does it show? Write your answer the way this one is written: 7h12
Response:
3h09
